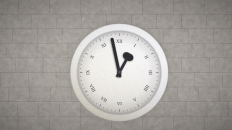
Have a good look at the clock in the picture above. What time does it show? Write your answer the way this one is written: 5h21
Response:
12h58
